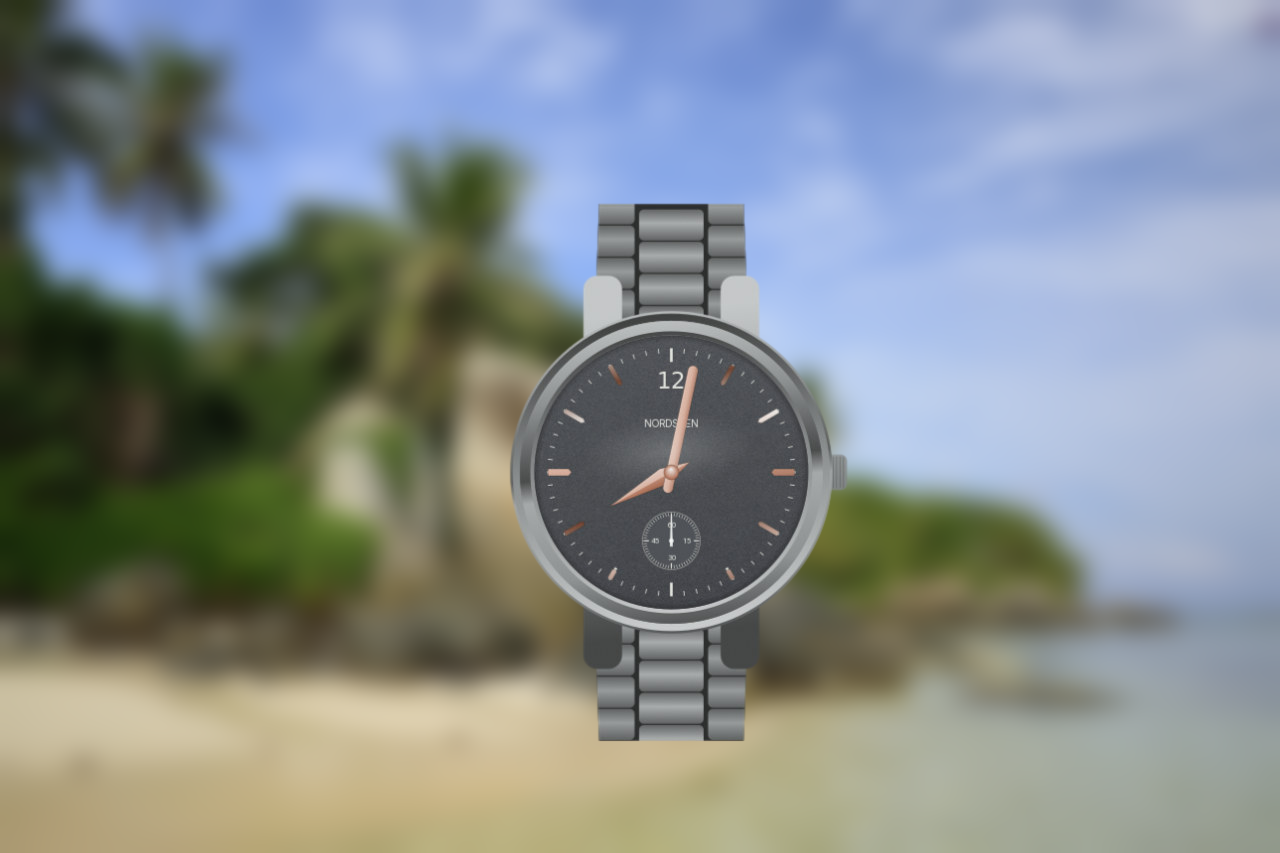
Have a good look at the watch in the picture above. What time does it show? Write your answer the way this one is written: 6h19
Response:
8h02
